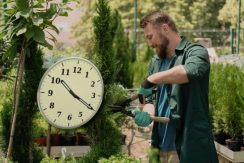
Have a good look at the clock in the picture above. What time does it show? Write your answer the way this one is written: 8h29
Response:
10h20
